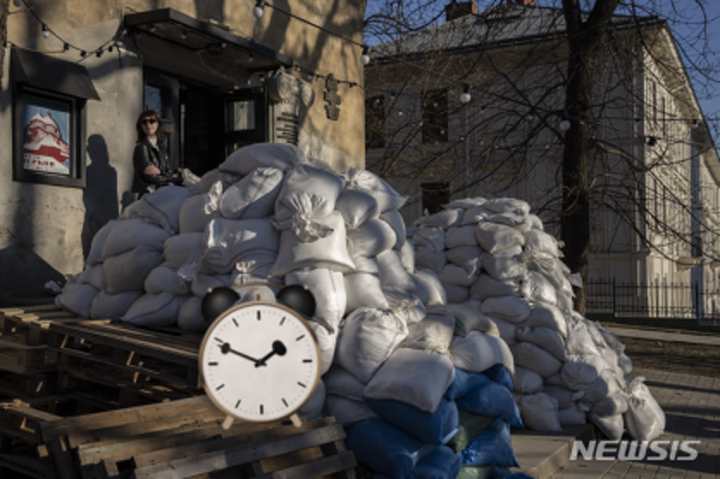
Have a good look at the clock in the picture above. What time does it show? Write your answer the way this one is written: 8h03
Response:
1h49
